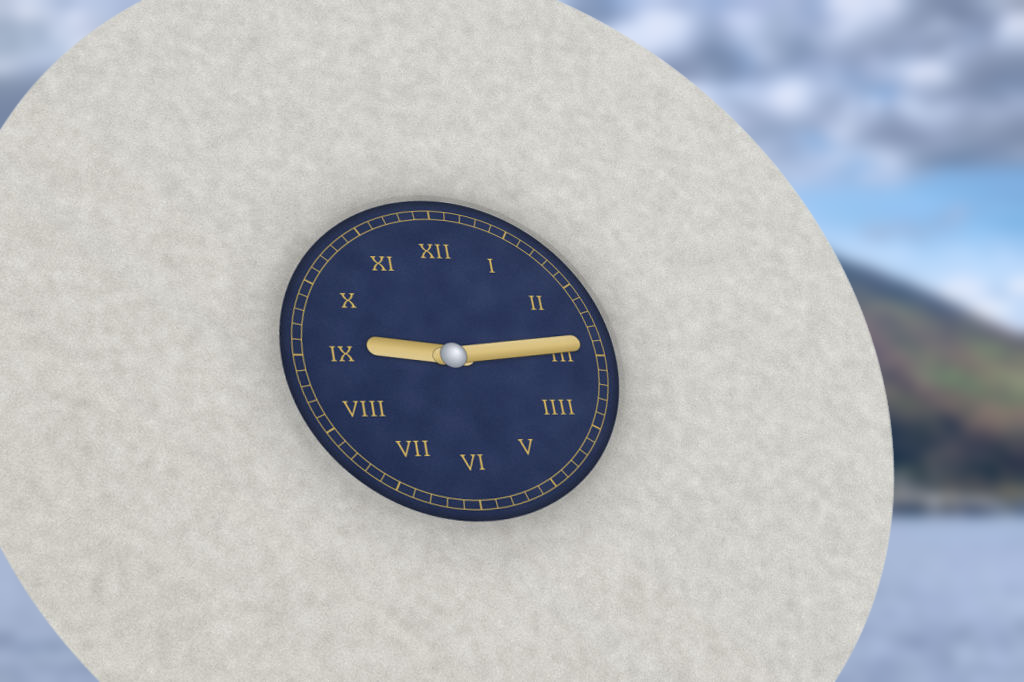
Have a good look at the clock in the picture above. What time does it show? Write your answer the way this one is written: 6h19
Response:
9h14
